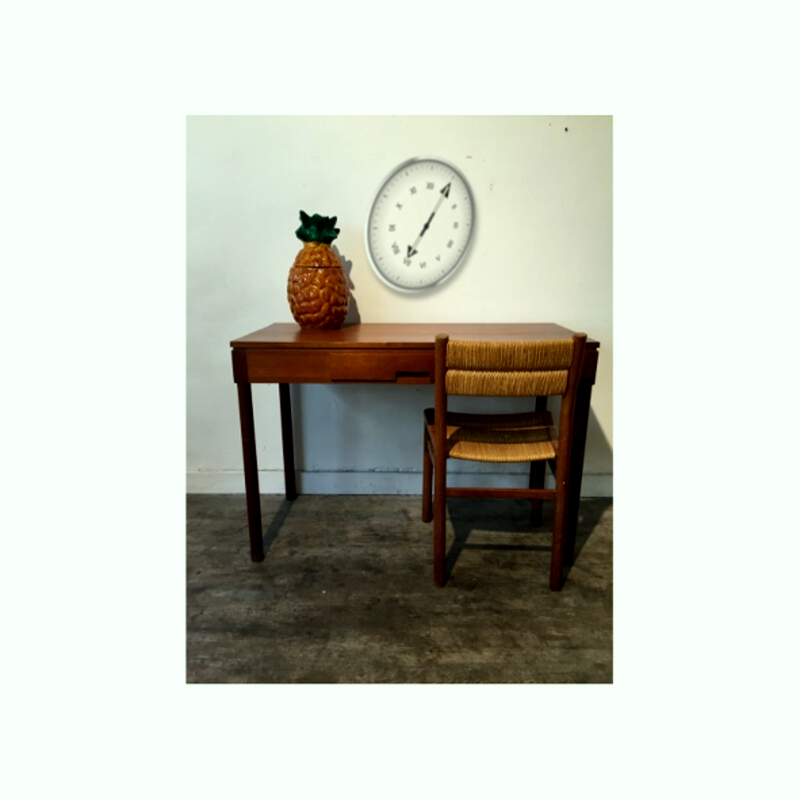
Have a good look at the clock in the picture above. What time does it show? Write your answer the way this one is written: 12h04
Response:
7h05
